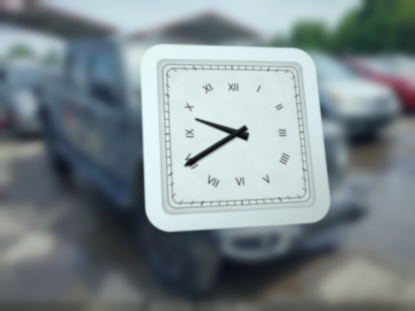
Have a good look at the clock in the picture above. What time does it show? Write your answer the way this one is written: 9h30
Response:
9h40
